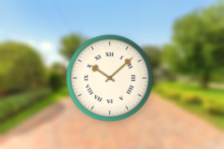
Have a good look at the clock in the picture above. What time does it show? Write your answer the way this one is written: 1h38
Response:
10h08
